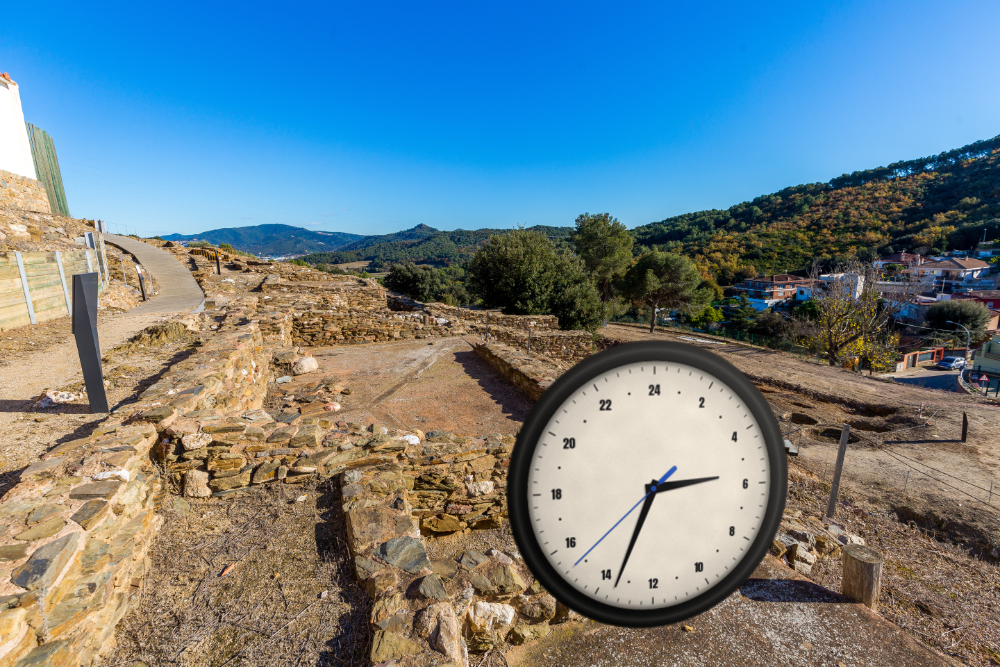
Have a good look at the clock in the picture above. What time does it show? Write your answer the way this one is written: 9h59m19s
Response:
5h33m38s
